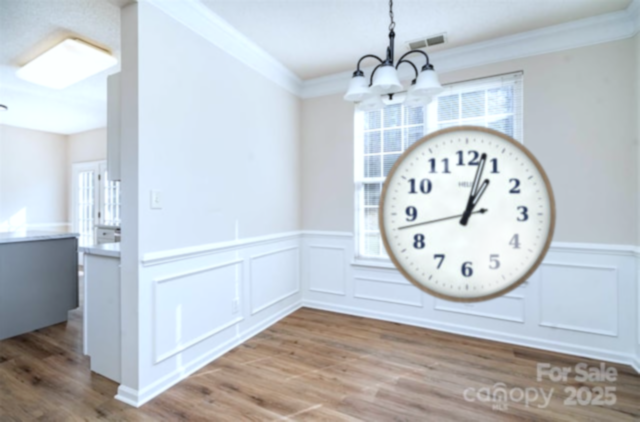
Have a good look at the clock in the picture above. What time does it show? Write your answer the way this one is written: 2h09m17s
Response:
1h02m43s
